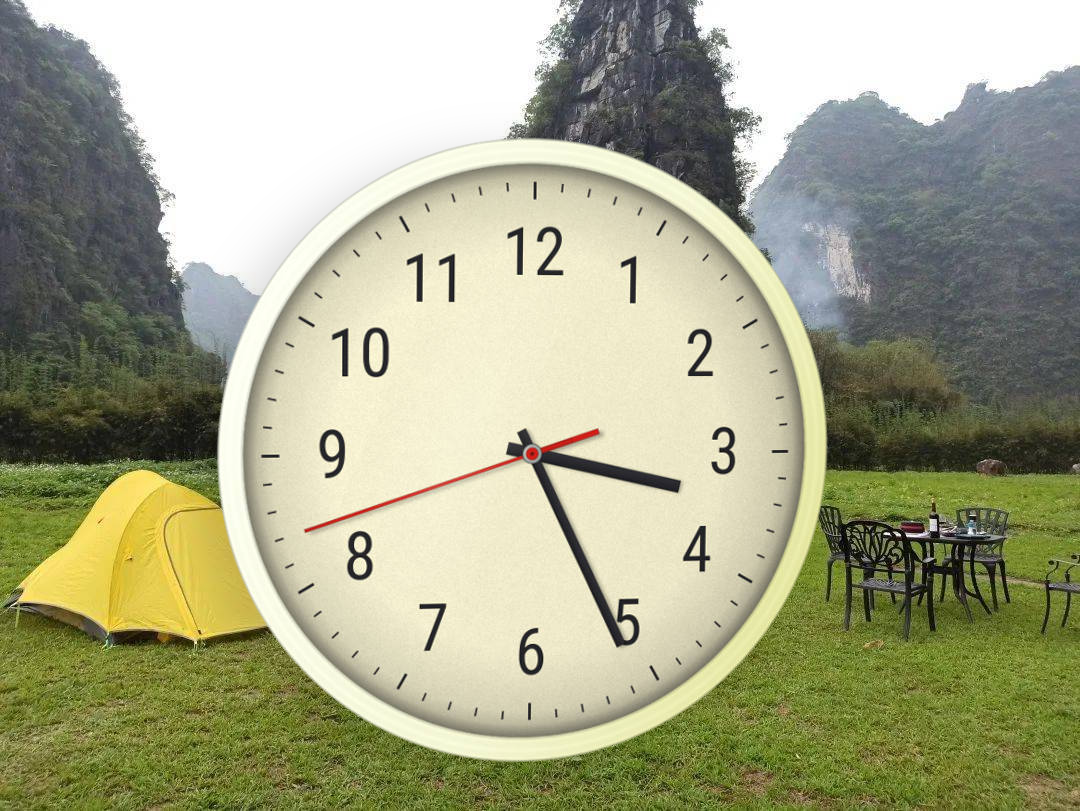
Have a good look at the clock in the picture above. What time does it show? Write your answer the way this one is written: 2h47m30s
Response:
3h25m42s
